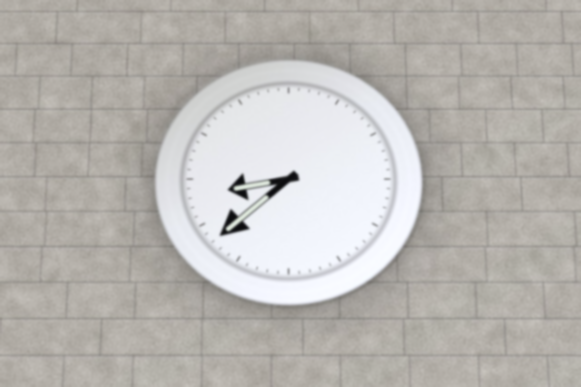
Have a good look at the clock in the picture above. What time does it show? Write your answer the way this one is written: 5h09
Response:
8h38
